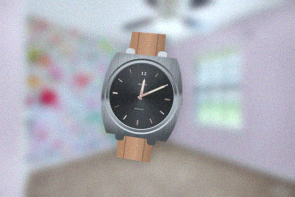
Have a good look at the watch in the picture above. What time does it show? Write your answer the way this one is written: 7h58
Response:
12h10
